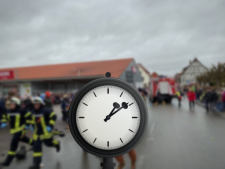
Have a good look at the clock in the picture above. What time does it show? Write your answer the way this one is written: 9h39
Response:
1h09
